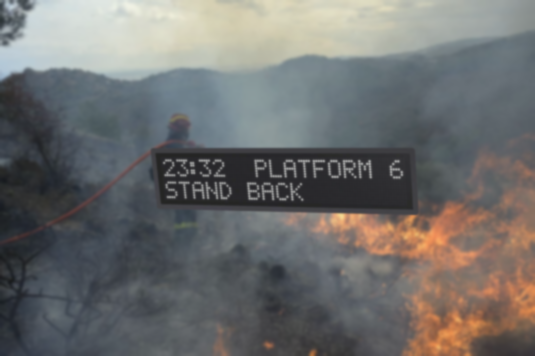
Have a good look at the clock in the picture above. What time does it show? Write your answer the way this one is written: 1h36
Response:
23h32
